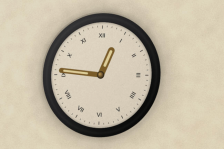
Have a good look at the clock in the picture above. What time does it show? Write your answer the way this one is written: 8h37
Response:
12h46
